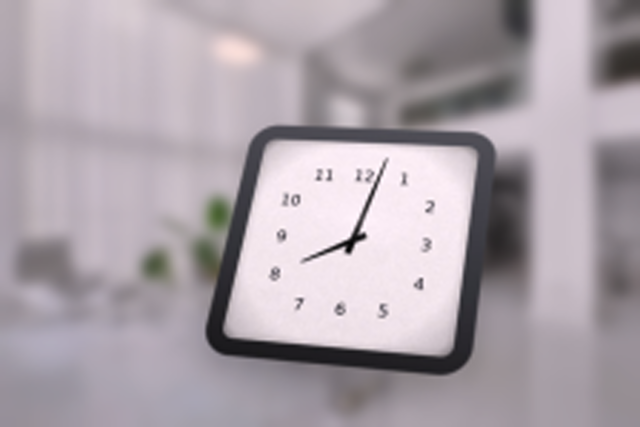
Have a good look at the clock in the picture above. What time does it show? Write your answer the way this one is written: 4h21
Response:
8h02
